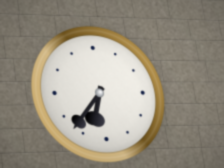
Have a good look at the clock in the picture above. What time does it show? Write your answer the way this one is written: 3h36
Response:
6h37
